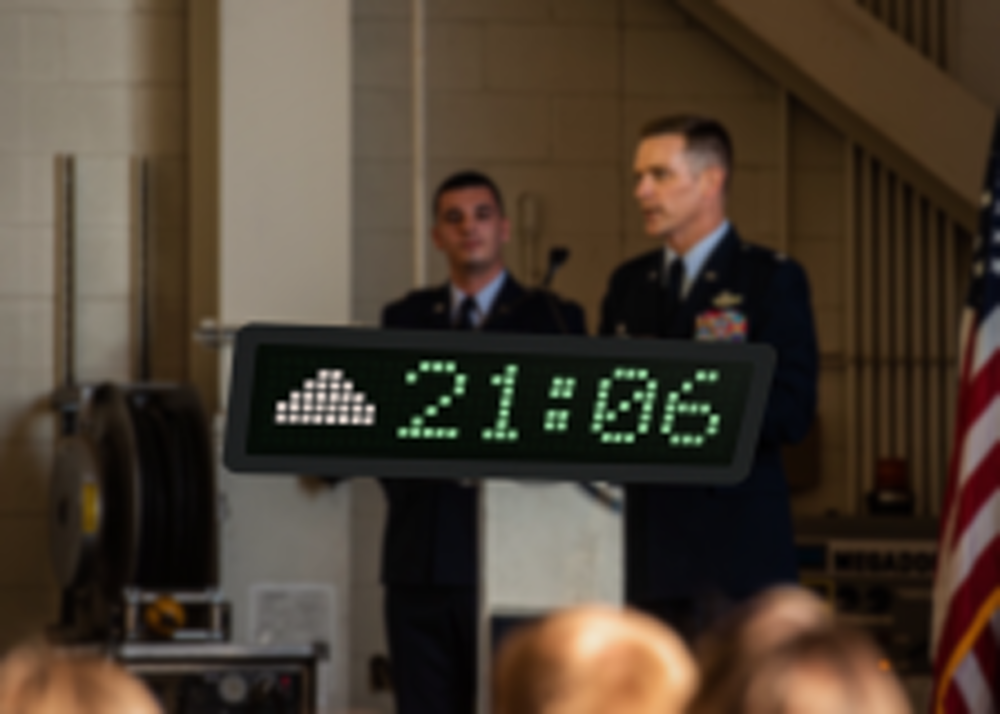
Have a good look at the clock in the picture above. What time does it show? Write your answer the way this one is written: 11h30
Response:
21h06
